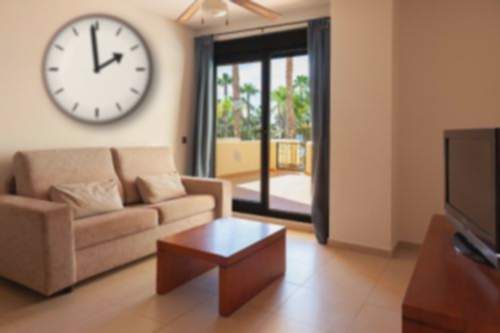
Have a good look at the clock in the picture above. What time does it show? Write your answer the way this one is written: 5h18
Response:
1h59
